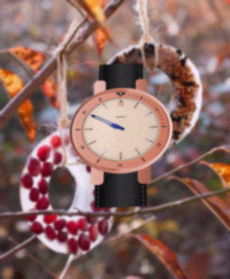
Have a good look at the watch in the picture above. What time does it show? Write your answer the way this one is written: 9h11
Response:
9h50
